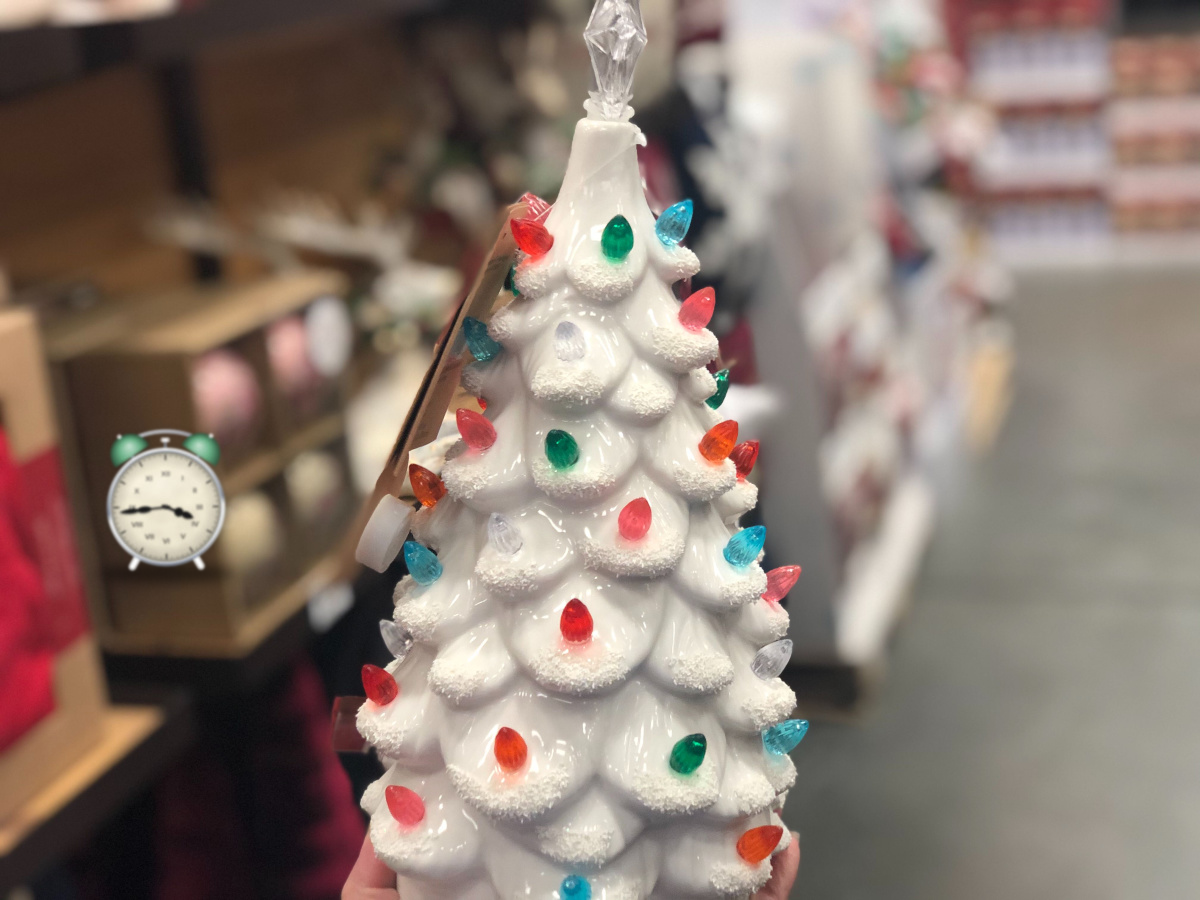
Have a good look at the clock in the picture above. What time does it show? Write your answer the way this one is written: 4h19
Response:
3h44
